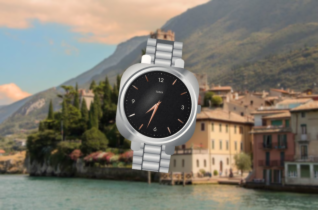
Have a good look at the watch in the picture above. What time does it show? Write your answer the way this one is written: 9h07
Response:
7h33
